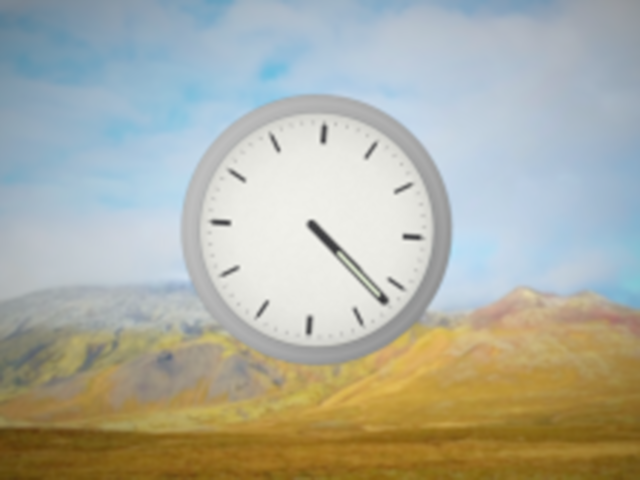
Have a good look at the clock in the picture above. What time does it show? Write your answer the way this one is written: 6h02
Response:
4h22
